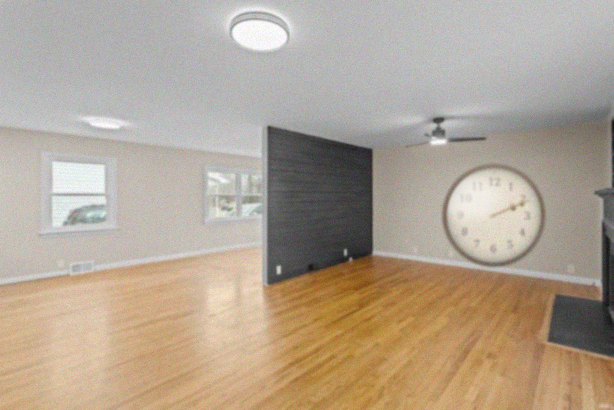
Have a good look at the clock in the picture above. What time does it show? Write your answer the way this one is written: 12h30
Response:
2h11
